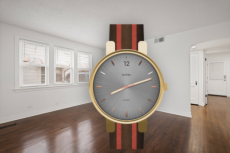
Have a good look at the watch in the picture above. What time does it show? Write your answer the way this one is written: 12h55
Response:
8h12
